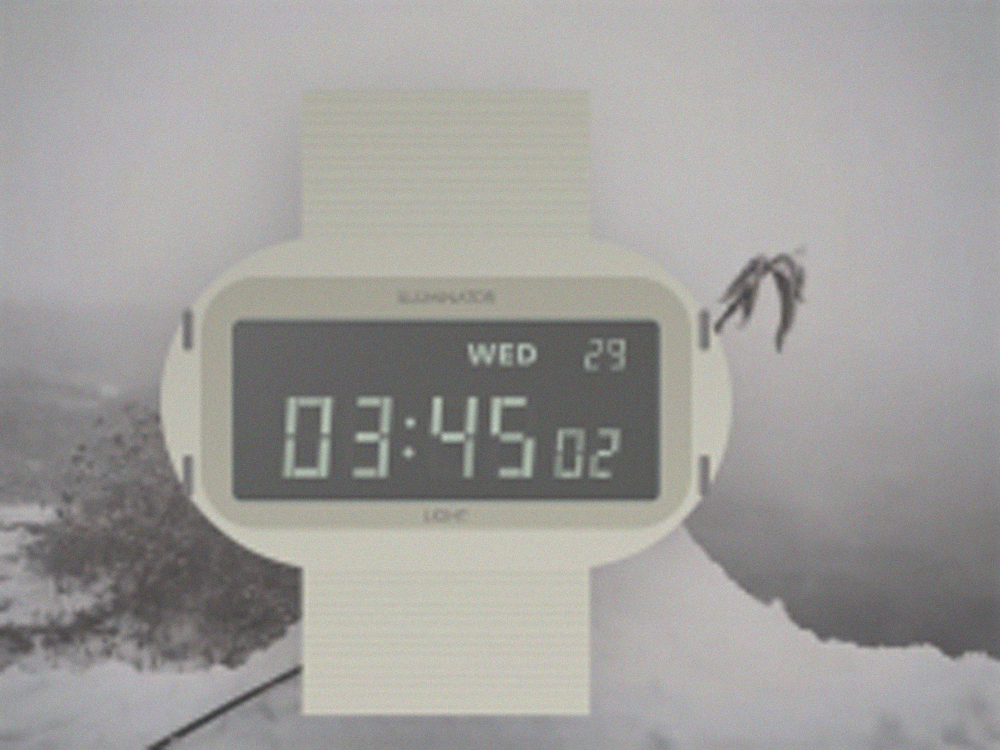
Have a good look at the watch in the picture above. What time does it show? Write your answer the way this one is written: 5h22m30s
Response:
3h45m02s
